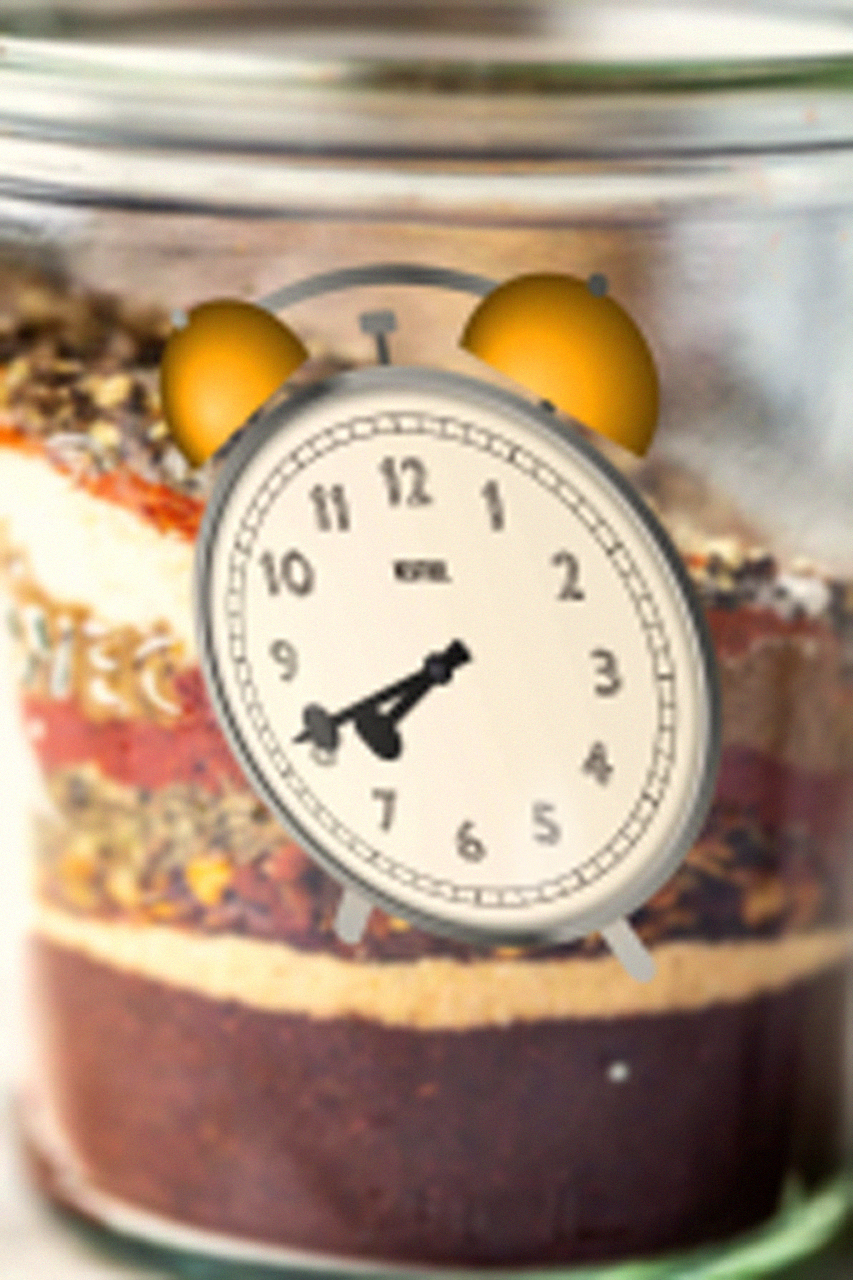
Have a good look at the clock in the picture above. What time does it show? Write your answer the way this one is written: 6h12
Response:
7h41
